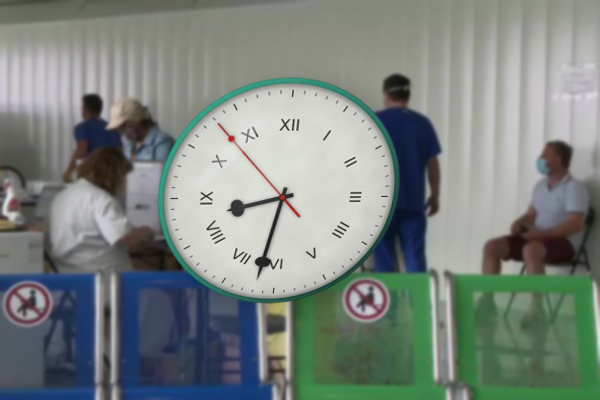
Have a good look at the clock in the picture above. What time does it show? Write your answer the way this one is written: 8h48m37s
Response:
8h31m53s
